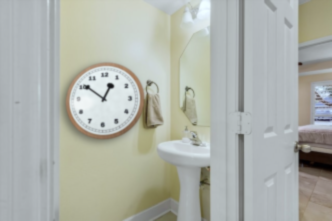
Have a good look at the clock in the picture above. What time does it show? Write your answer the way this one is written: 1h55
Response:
12h51
